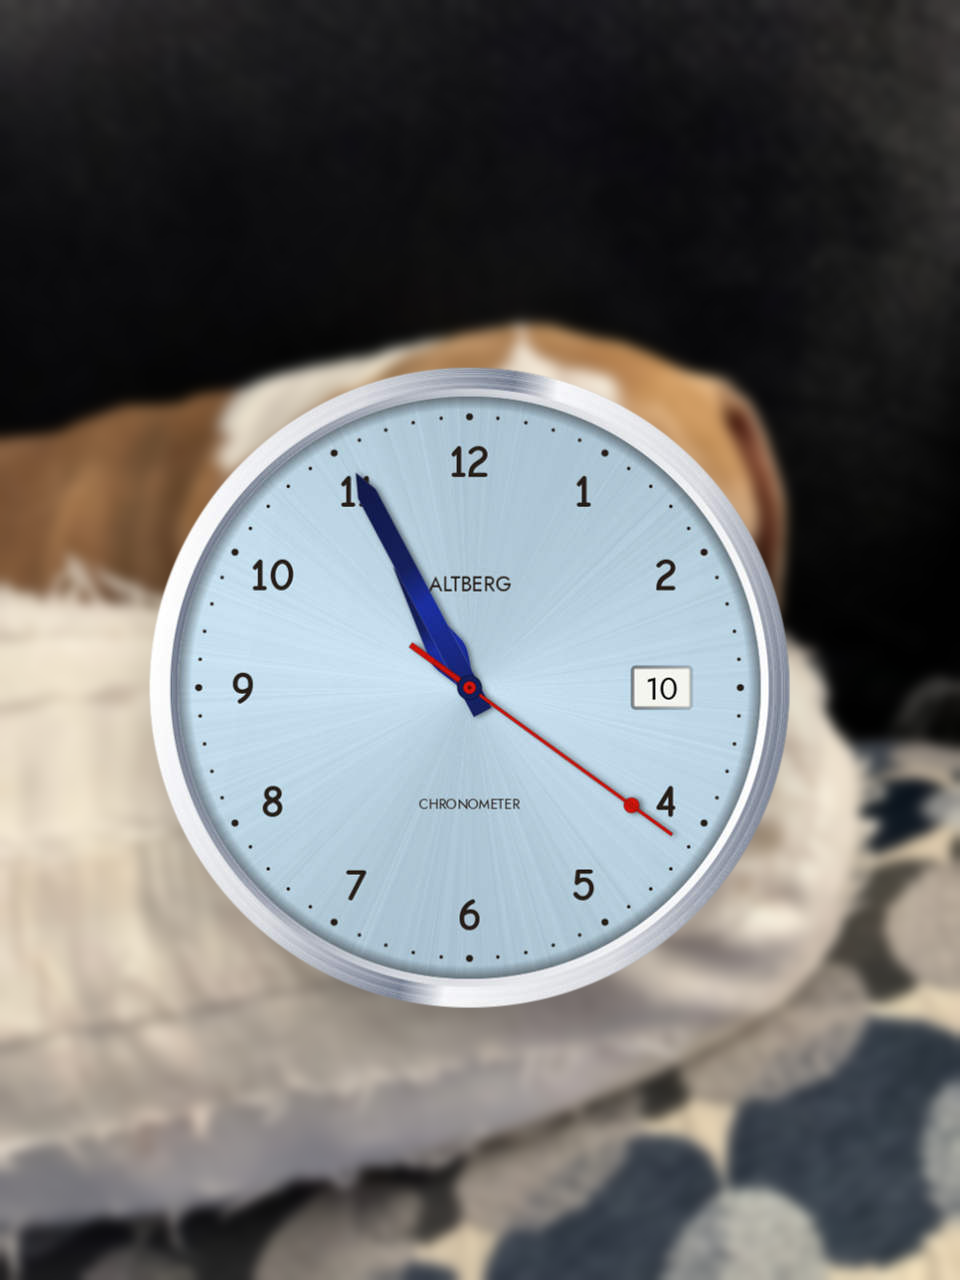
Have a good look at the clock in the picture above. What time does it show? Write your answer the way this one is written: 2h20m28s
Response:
10h55m21s
